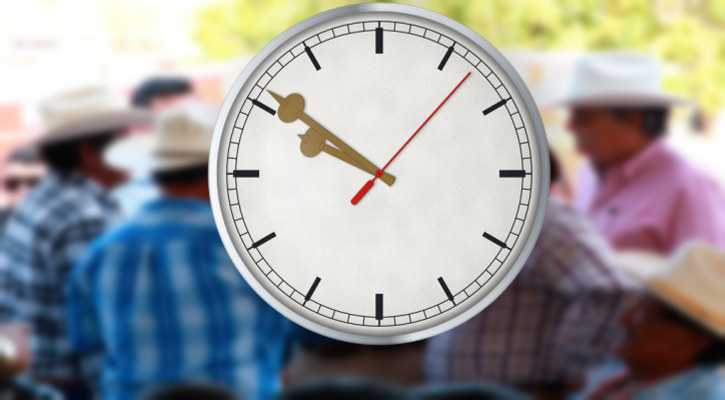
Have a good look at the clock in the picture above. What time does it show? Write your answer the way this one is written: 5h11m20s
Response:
9h51m07s
